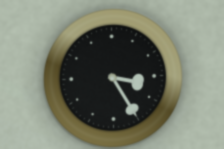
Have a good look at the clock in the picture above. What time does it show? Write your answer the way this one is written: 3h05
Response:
3h25
